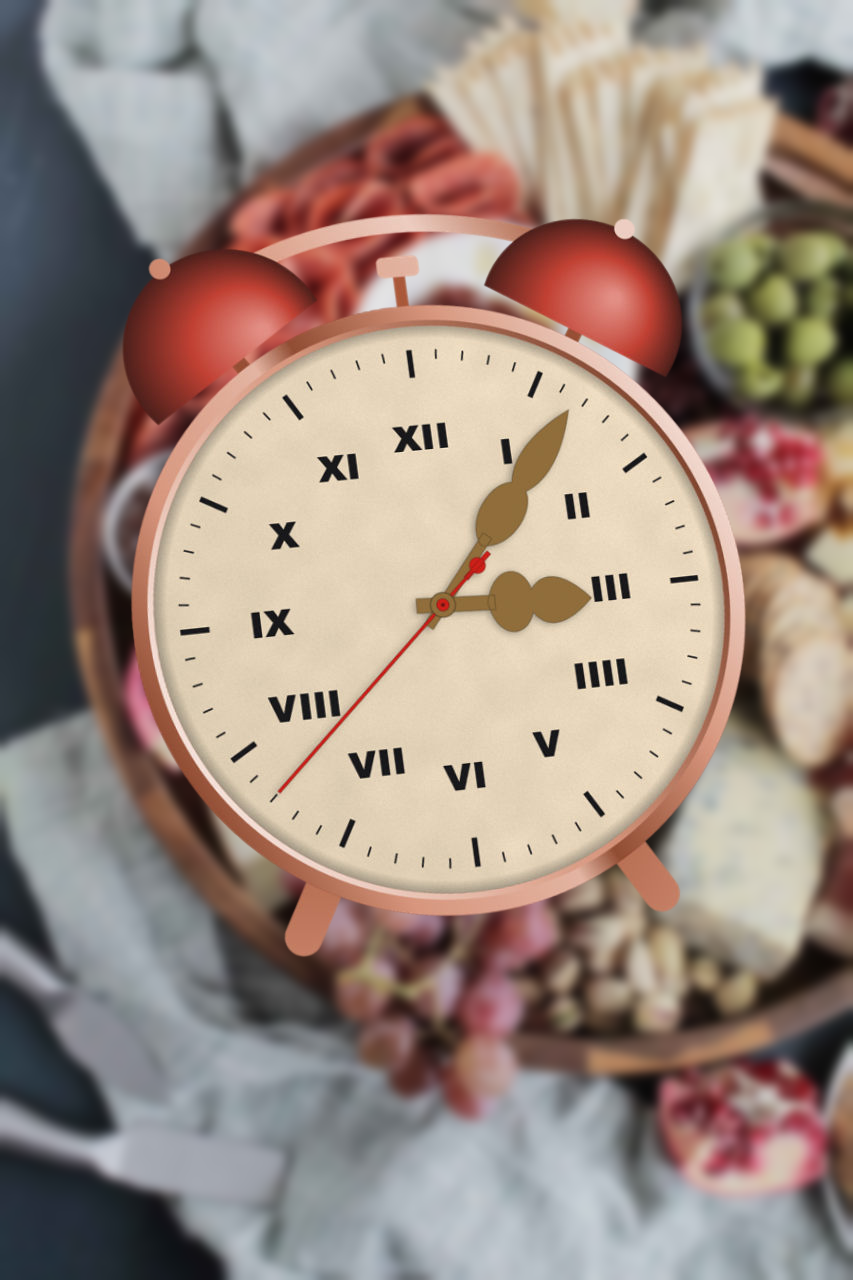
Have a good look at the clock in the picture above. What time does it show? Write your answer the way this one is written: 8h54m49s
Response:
3h06m38s
